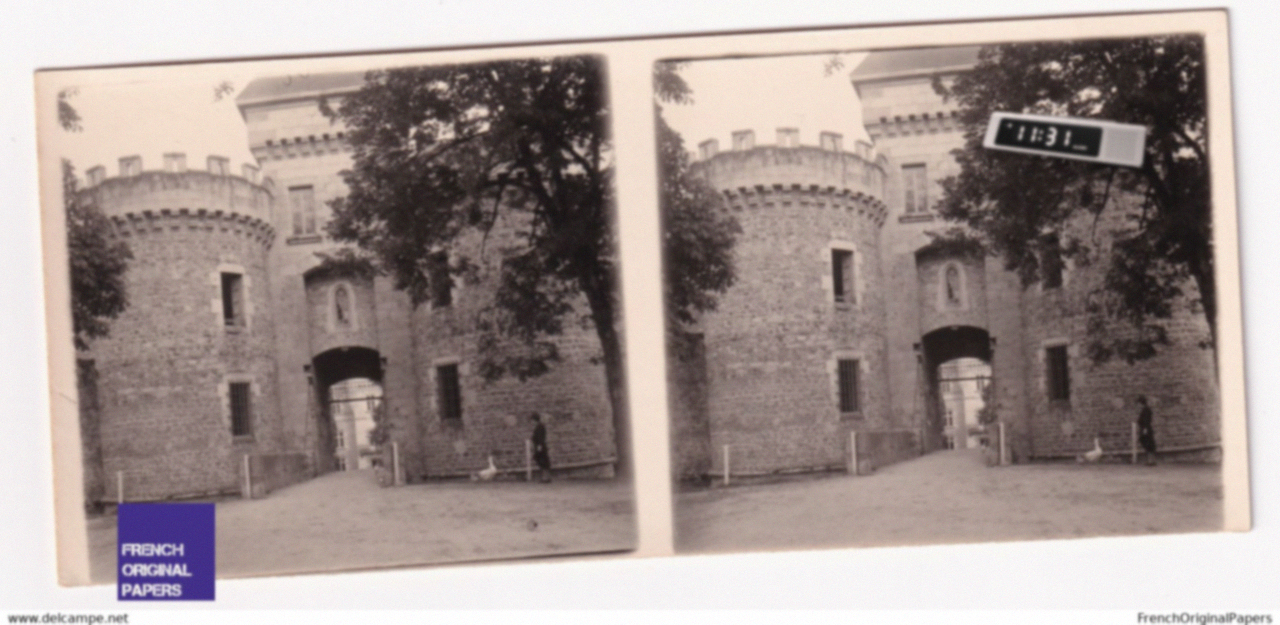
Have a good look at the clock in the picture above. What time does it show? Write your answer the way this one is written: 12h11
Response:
11h31
